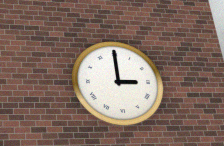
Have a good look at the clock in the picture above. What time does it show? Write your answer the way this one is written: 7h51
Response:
3h00
